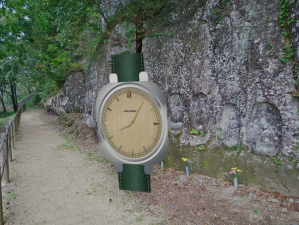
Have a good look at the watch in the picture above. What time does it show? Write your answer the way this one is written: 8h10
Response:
8h06
